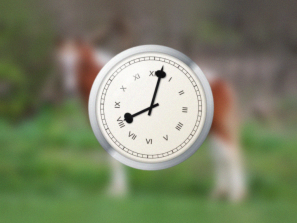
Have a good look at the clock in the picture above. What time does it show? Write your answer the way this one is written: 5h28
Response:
8h02
